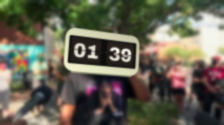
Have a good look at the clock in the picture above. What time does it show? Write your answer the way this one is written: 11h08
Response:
1h39
